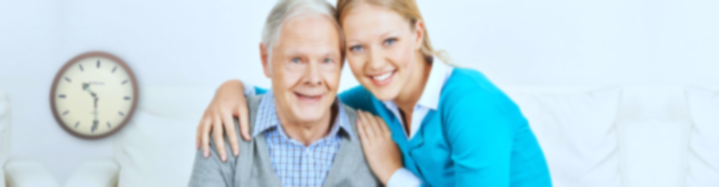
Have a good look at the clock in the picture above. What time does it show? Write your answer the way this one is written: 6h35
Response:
10h29
